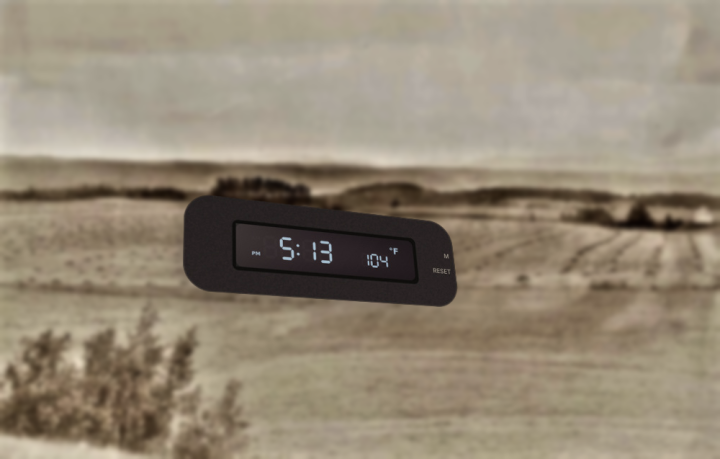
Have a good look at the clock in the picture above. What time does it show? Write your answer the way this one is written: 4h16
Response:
5h13
